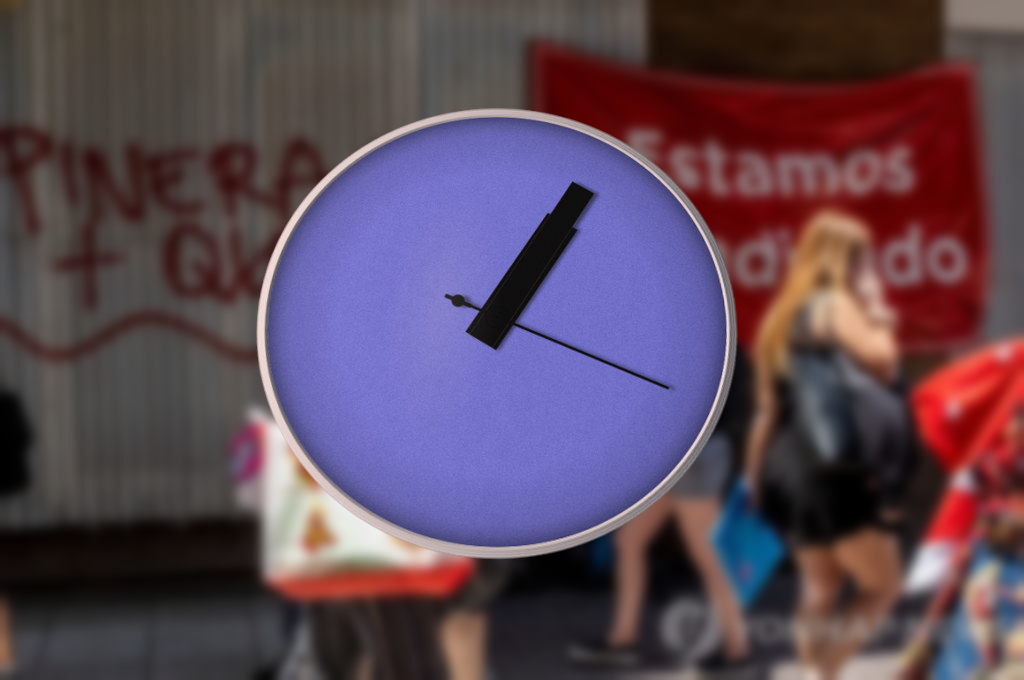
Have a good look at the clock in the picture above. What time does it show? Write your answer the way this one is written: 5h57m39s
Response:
1h05m19s
